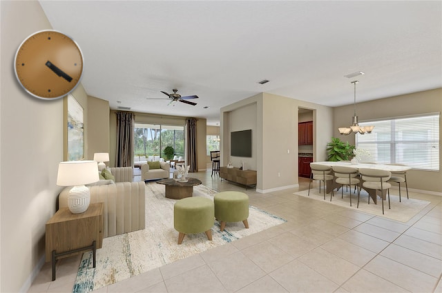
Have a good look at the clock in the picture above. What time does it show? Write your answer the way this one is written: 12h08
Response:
4h21
